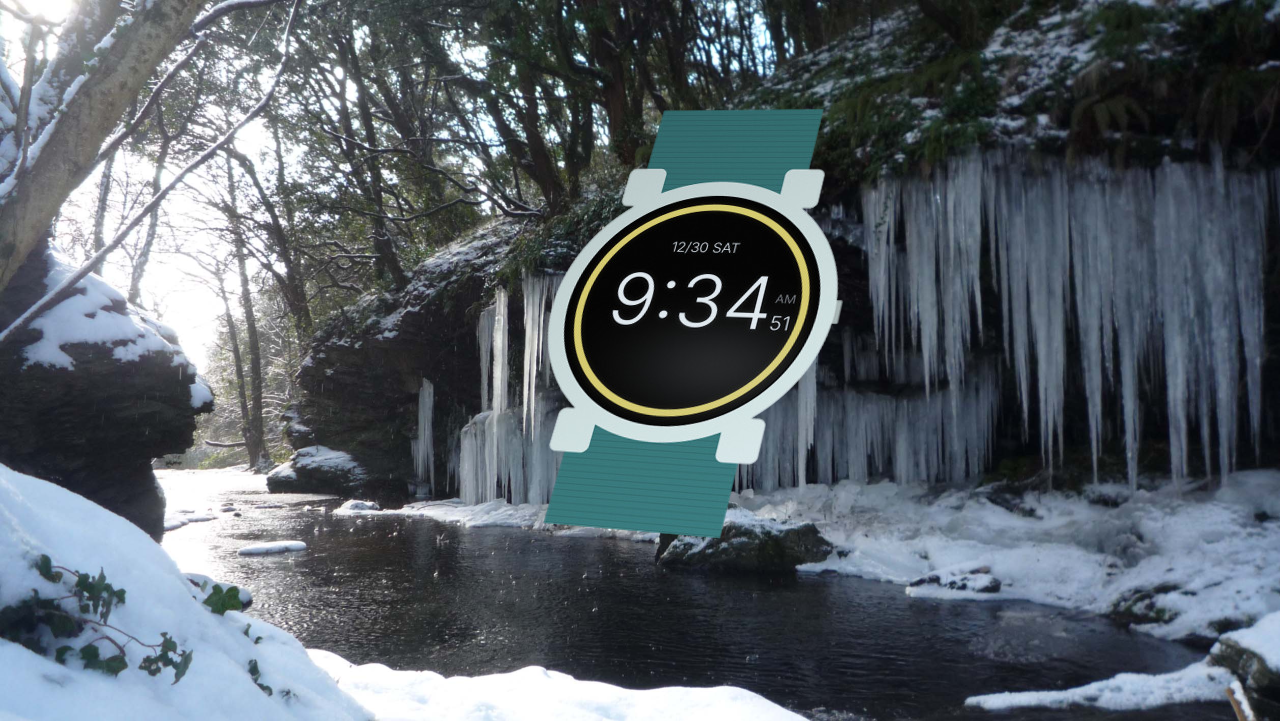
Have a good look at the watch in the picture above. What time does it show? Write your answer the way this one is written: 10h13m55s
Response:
9h34m51s
